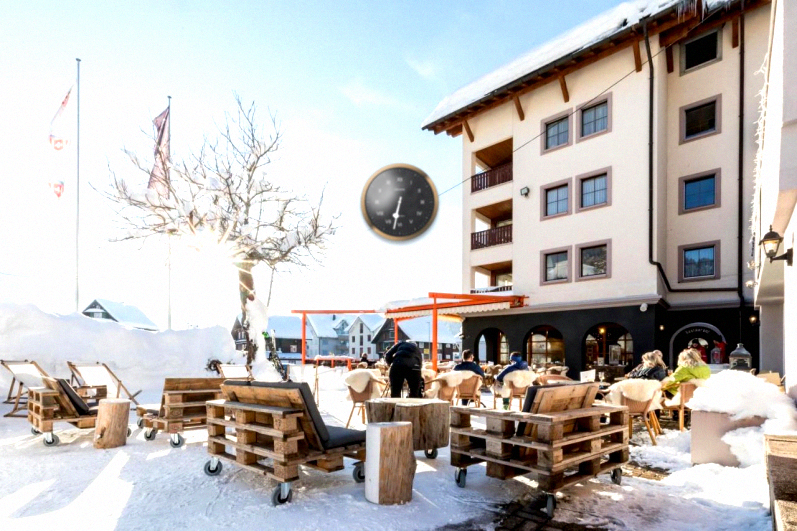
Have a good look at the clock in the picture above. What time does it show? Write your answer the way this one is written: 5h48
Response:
6h32
